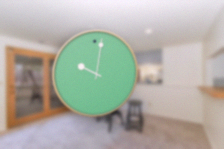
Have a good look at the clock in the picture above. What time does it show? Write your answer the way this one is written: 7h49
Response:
10h02
